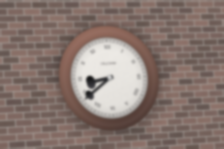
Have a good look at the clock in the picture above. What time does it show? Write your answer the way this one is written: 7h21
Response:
8h39
